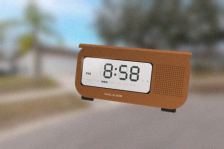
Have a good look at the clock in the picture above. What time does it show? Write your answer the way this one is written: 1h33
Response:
8h58
